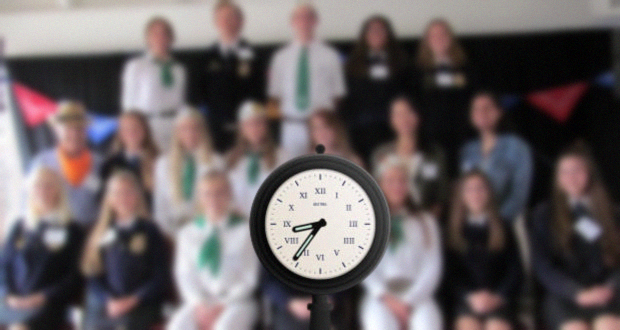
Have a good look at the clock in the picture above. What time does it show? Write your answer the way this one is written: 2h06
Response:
8h36
